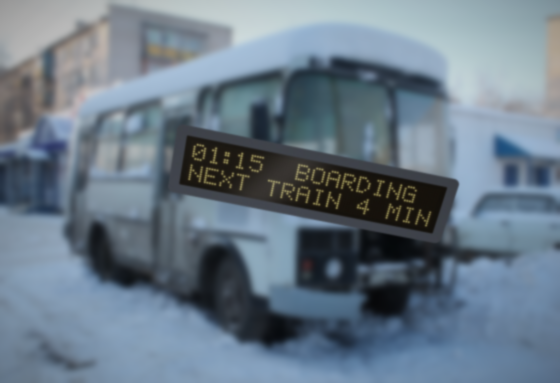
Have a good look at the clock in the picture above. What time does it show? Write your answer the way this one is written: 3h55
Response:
1h15
